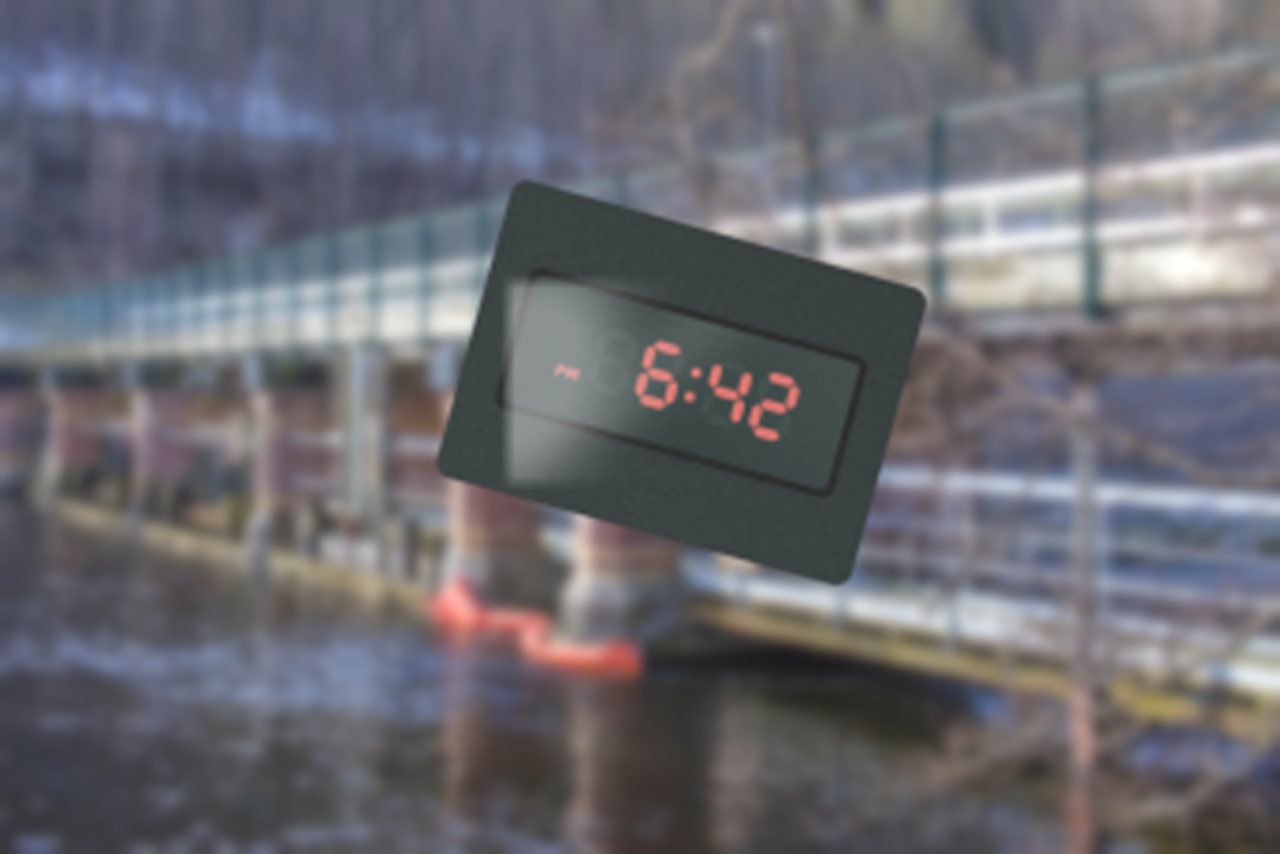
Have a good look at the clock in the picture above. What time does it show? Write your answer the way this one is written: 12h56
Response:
6h42
